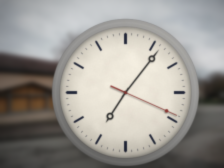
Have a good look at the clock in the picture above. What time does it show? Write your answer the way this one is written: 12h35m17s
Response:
7h06m19s
